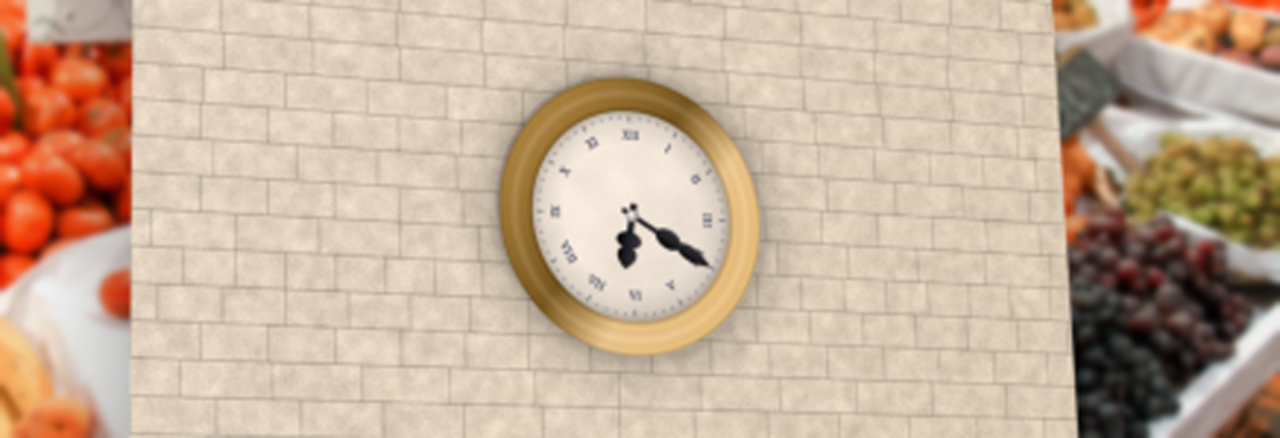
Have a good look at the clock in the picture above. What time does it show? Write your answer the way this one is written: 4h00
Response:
6h20
